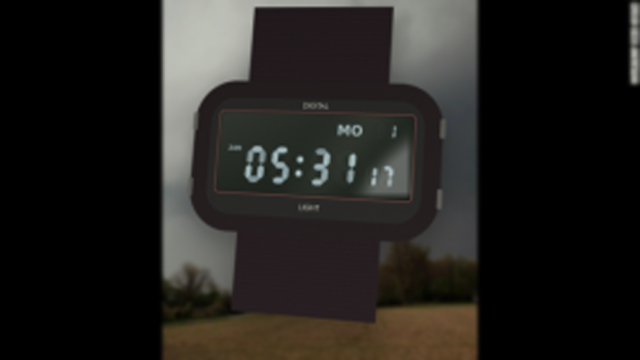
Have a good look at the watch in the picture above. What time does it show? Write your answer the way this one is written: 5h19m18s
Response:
5h31m17s
